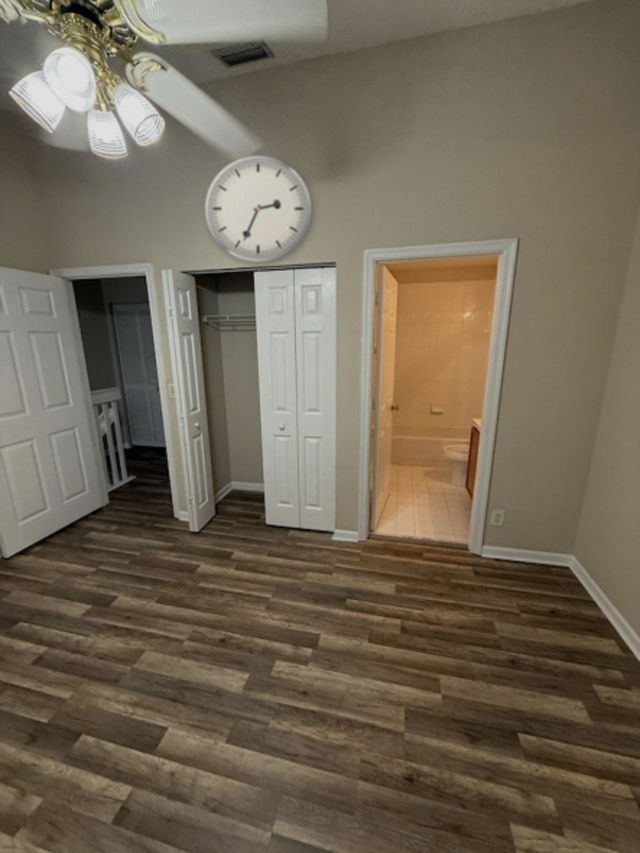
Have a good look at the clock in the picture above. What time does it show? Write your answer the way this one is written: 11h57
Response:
2h34
